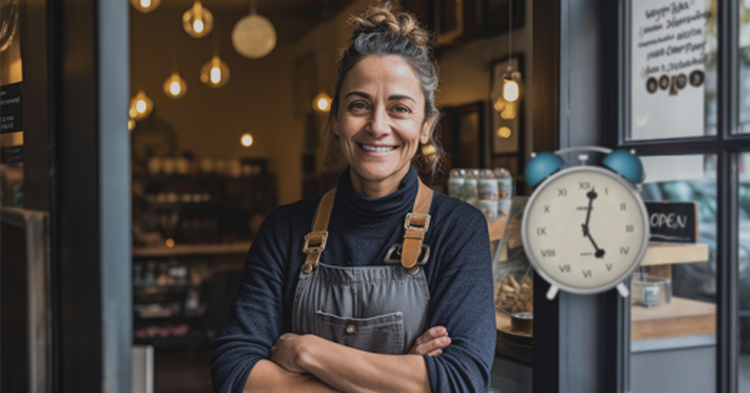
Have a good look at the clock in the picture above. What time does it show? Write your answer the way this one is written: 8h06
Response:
5h02
